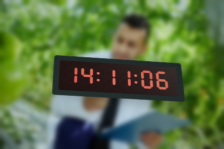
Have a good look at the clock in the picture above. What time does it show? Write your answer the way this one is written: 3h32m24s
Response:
14h11m06s
